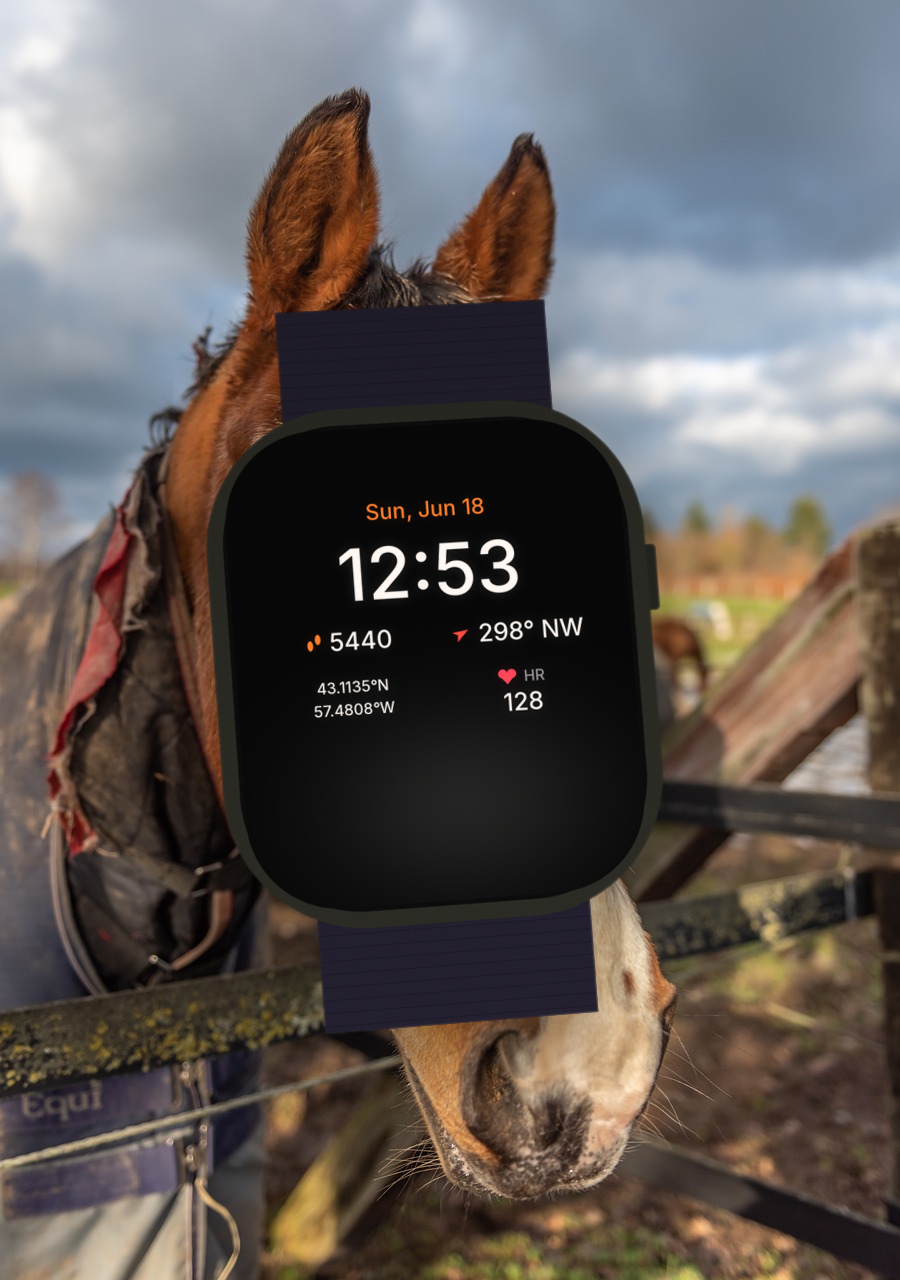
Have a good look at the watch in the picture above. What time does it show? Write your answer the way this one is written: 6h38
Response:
12h53
